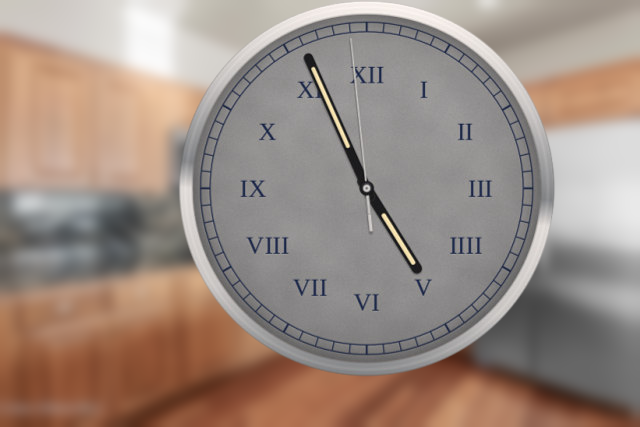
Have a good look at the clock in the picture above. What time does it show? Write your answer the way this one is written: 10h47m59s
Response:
4h55m59s
